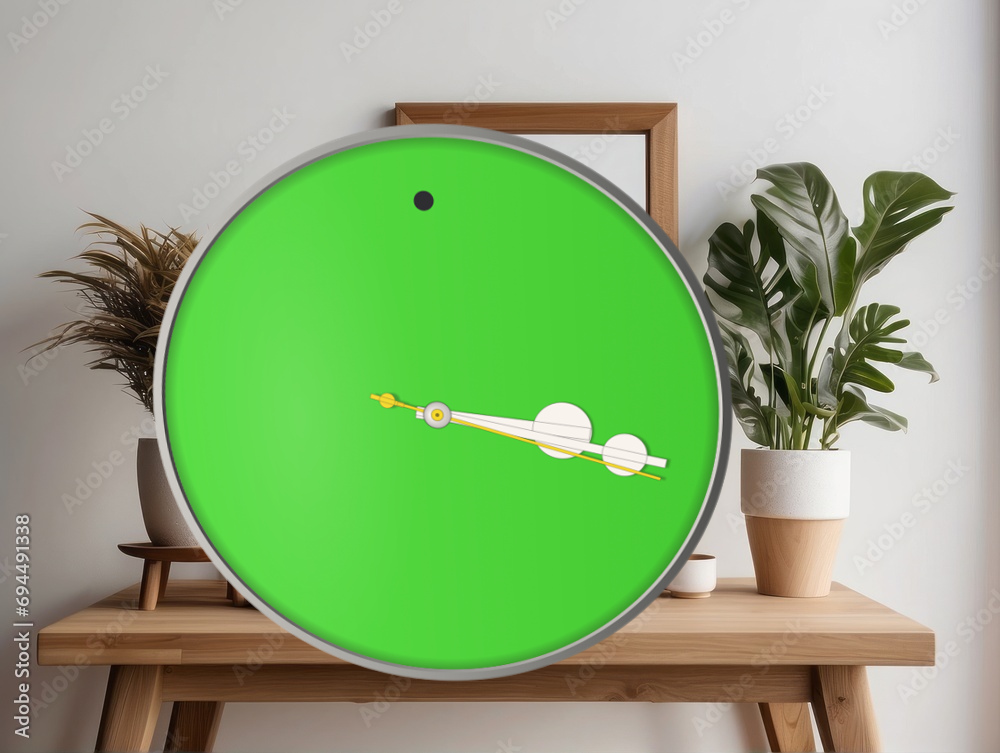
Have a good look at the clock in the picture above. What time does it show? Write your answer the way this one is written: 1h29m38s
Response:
3h17m18s
